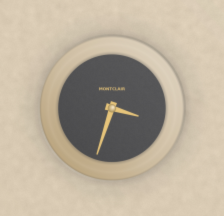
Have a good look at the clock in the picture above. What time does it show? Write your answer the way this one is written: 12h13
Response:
3h33
